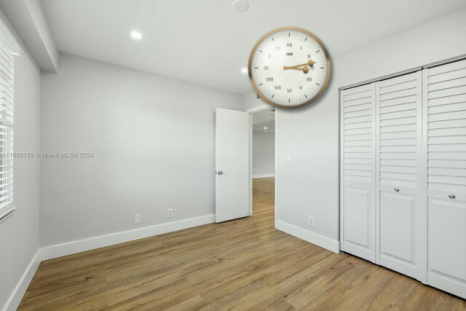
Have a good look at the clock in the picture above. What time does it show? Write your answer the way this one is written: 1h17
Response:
3h13
